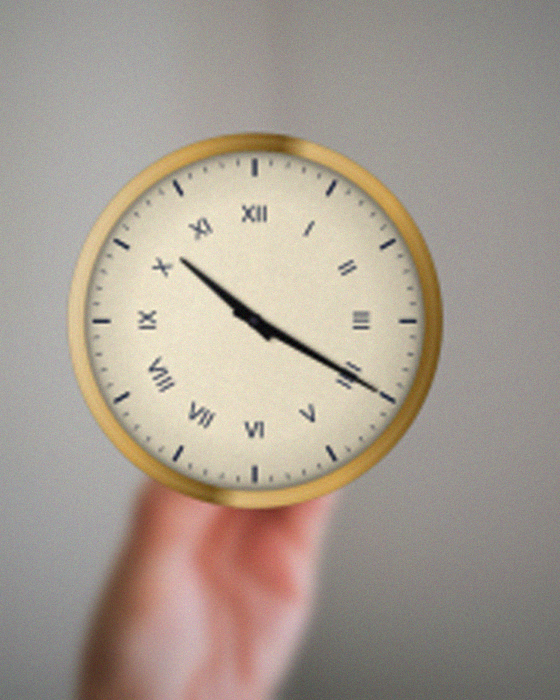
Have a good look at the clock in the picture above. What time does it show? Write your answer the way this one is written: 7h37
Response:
10h20
